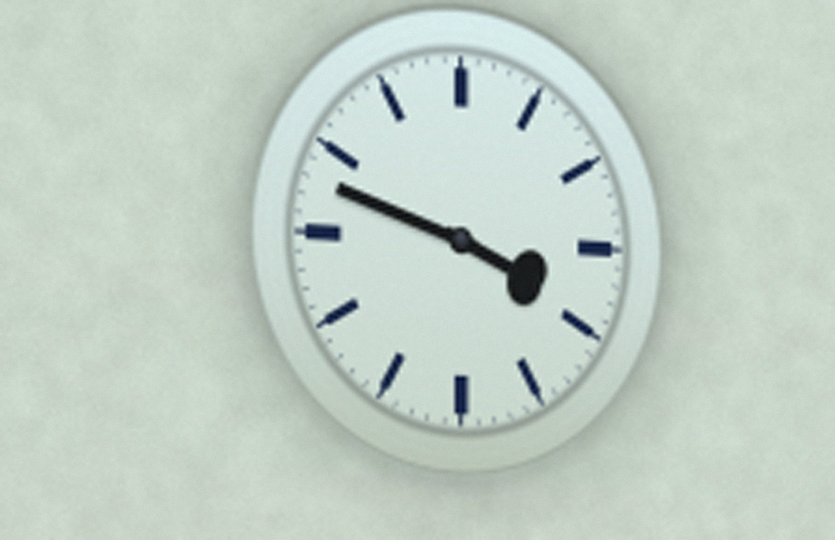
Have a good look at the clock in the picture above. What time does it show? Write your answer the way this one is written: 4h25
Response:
3h48
